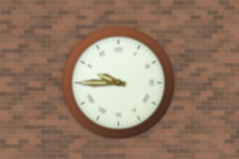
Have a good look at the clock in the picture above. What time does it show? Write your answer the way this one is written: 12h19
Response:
9h45
